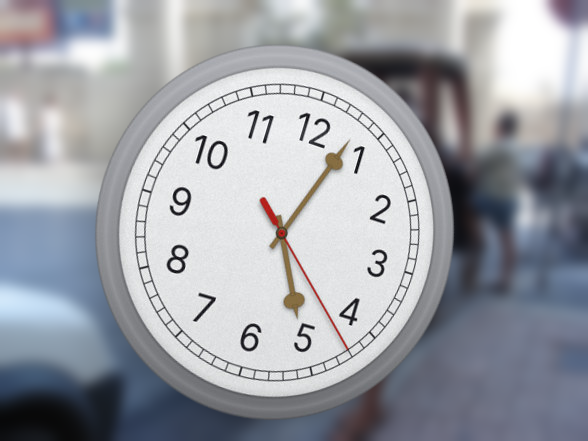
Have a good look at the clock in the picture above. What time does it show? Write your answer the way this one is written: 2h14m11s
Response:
5h03m22s
